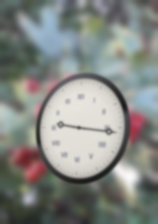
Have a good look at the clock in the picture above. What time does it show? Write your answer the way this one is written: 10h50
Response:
9h16
